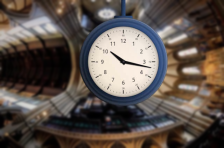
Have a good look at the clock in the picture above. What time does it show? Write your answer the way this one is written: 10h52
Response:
10h17
